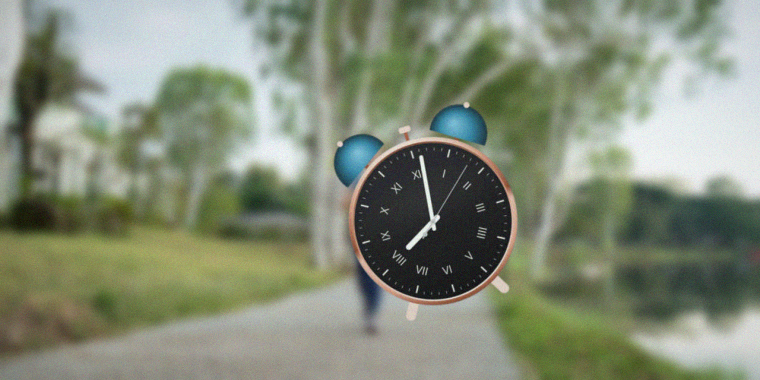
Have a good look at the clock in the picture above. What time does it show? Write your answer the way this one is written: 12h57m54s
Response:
8h01m08s
